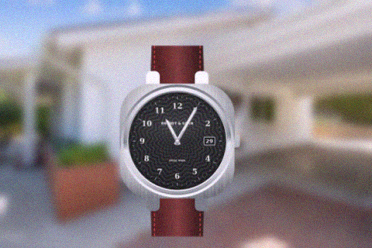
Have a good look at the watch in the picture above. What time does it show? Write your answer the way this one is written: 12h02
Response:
11h05
